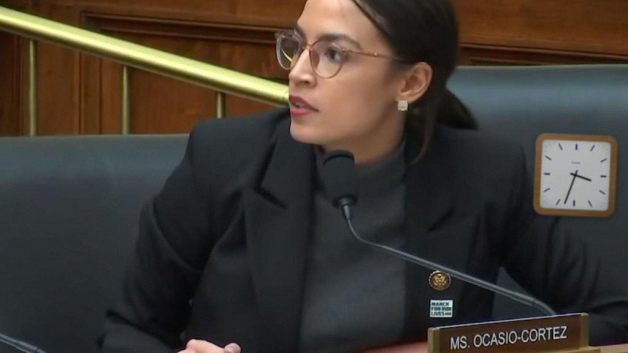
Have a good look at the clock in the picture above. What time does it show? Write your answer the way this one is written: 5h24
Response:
3h33
